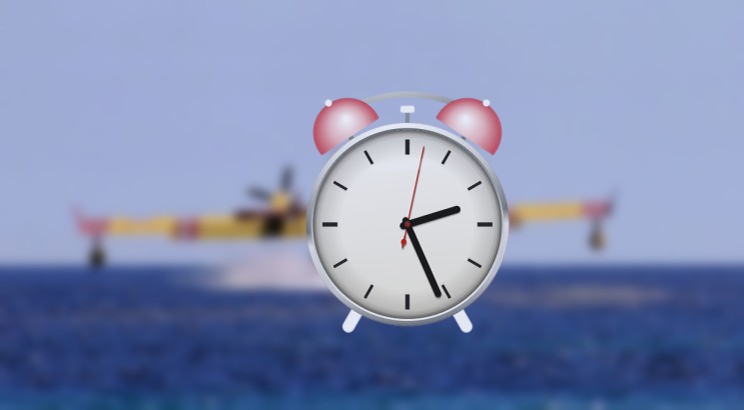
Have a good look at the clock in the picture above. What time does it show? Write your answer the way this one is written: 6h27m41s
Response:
2h26m02s
